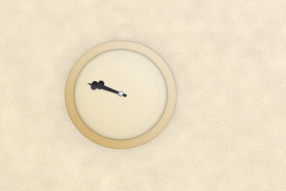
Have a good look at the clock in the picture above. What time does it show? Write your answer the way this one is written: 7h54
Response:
9h48
